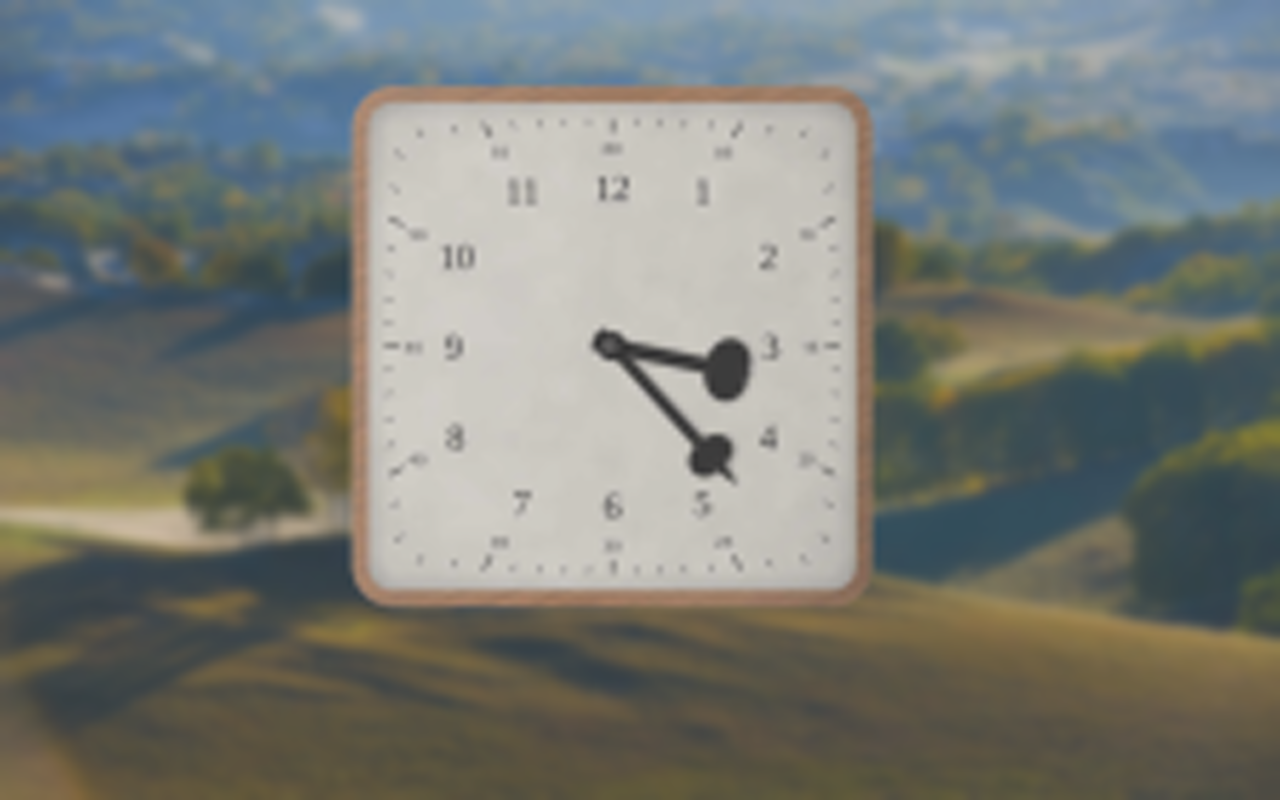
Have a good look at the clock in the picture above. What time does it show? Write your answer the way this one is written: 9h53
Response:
3h23
